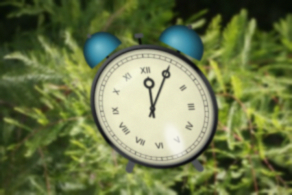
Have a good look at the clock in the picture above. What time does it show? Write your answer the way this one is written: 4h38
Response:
12h05
